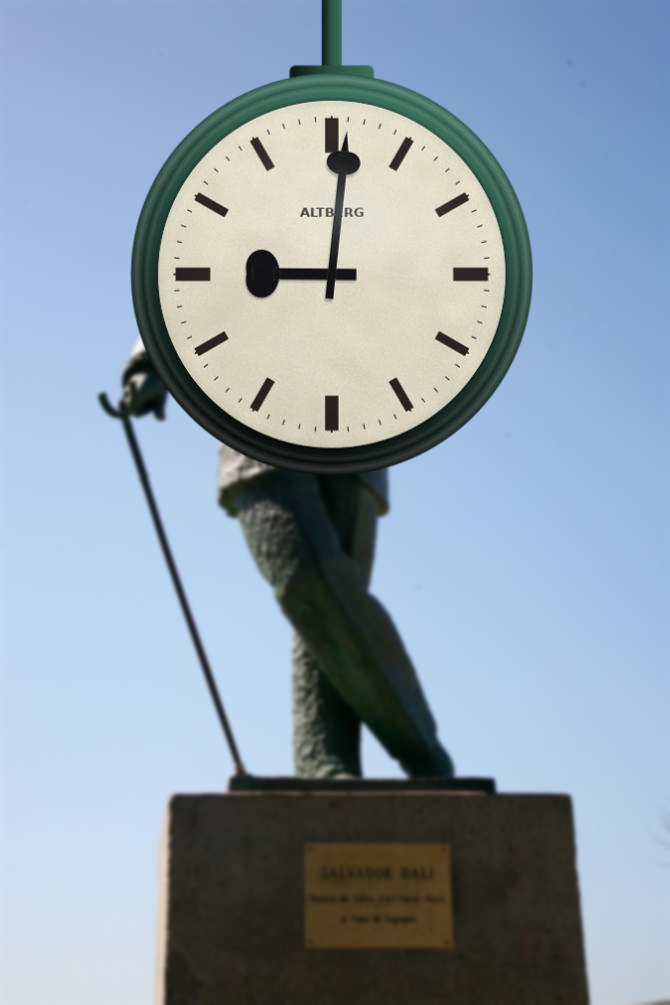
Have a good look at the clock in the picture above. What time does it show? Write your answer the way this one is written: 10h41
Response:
9h01
